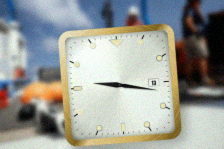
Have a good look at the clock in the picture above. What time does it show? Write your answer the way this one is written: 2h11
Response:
9h17
